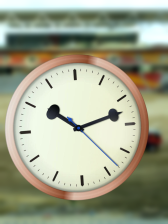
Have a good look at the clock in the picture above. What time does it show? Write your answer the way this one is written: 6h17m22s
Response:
10h12m23s
